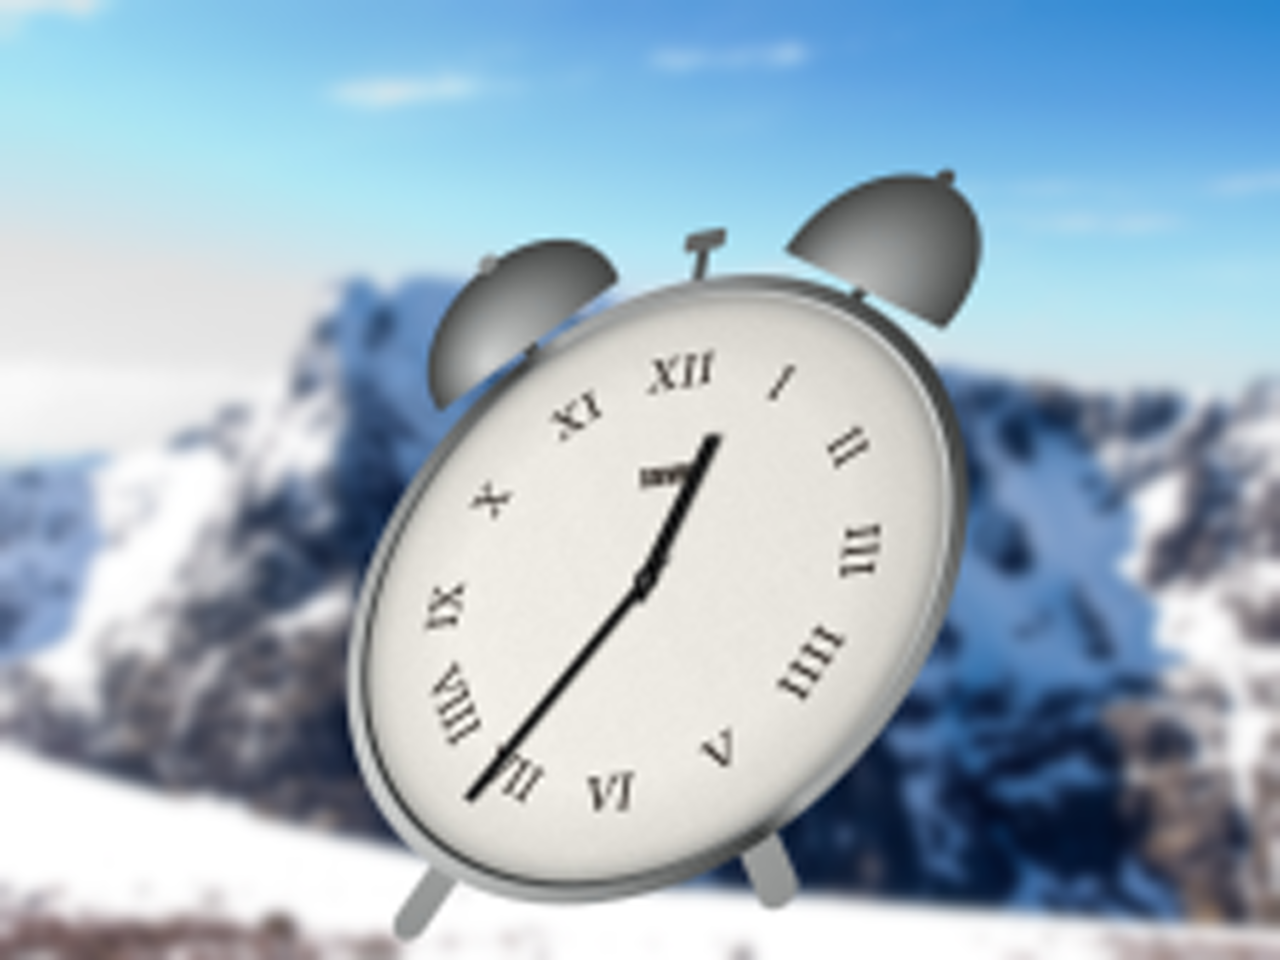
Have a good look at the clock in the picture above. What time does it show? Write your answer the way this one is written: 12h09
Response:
12h36
